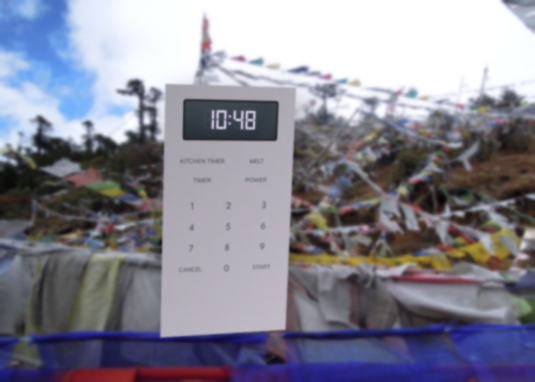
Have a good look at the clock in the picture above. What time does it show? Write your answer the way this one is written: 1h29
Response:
10h48
